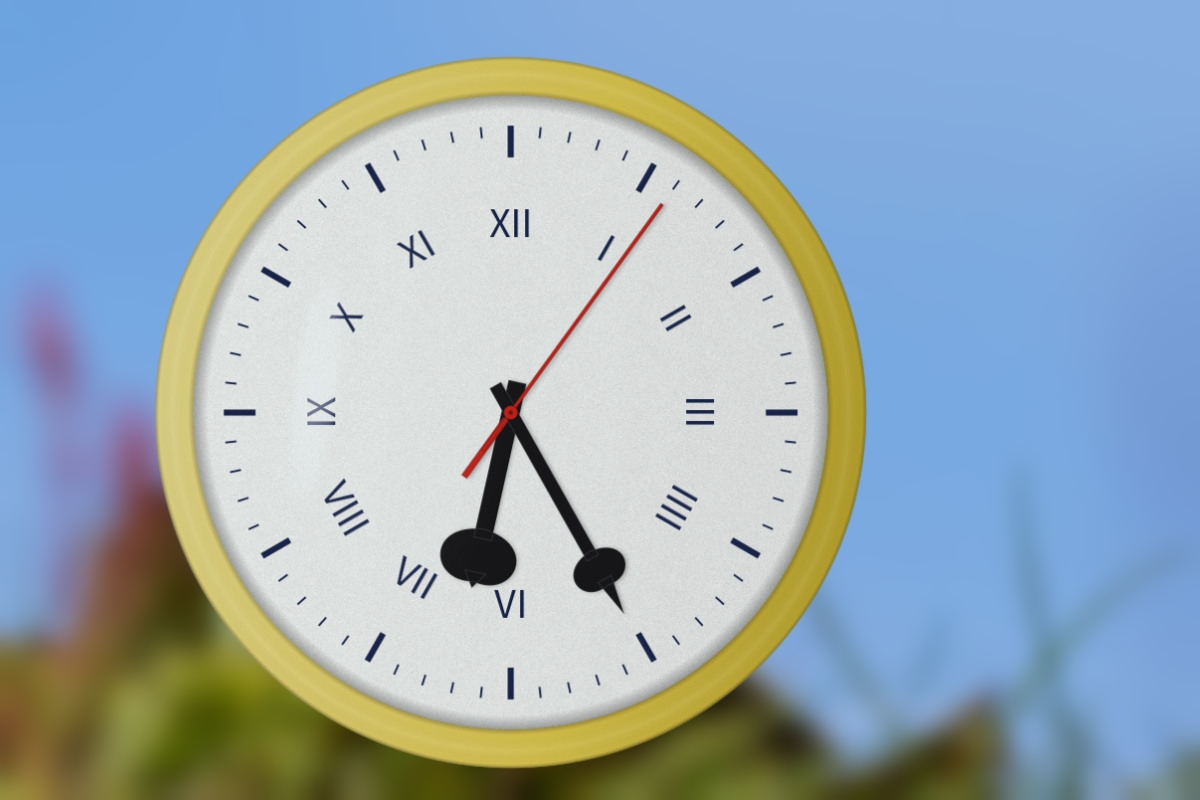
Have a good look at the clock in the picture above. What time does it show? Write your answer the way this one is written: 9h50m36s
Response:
6h25m06s
